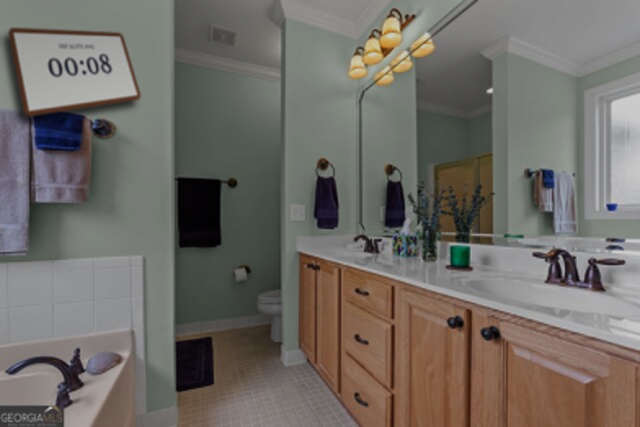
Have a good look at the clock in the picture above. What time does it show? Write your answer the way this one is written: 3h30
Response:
0h08
